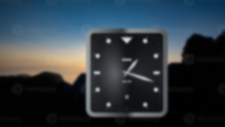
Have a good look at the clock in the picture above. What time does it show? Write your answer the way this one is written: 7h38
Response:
1h18
